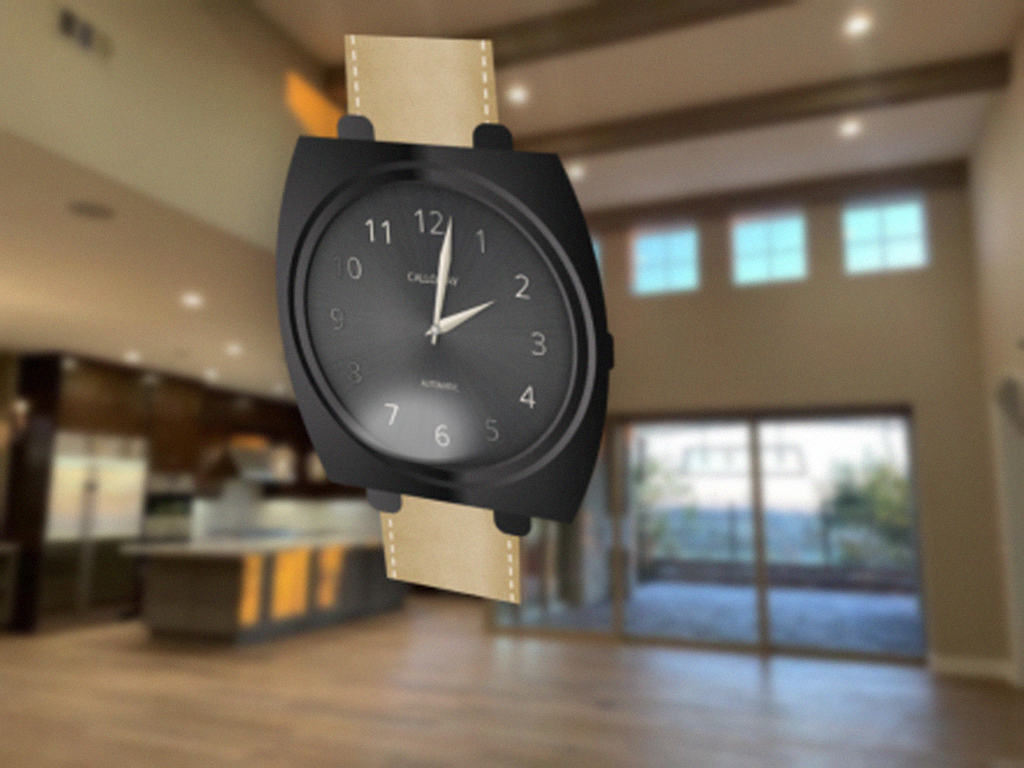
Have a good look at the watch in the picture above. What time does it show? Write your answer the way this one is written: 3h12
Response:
2h02
